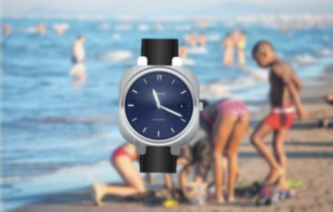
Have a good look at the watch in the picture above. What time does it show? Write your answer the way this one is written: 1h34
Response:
11h19
